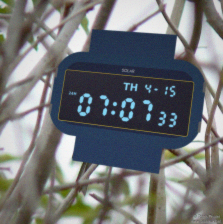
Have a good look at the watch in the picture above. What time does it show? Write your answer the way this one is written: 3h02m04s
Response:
7h07m33s
